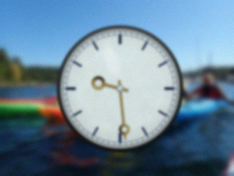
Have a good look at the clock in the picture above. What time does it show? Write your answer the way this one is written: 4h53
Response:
9h29
